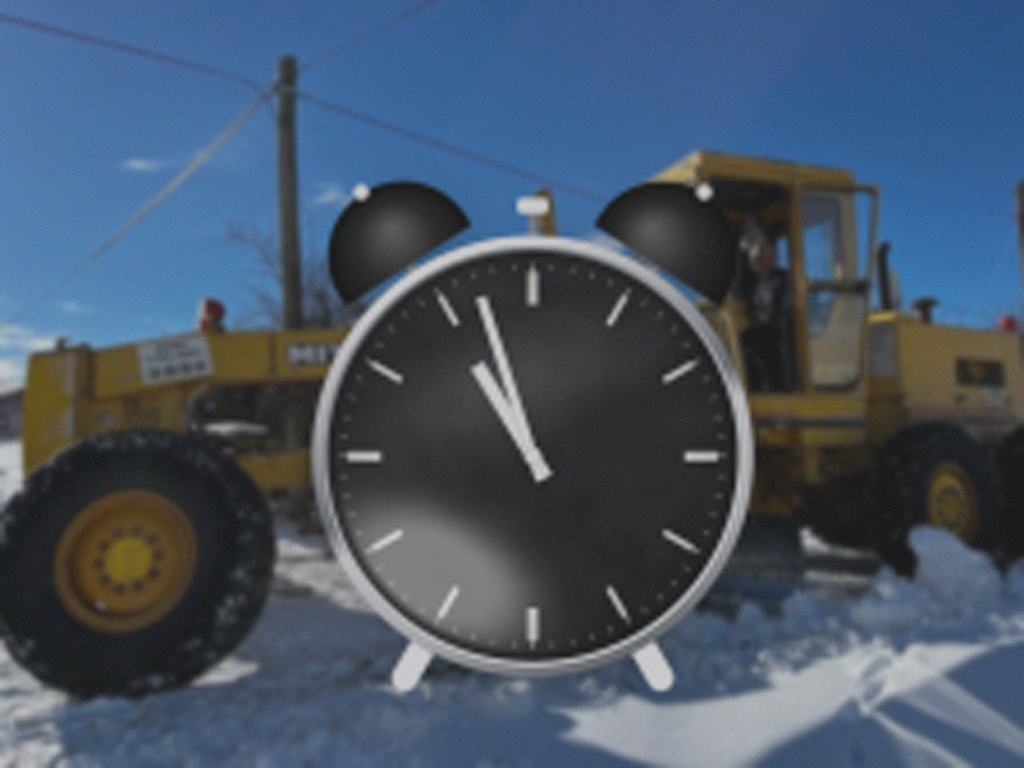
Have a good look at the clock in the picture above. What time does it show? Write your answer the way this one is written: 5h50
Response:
10h57
